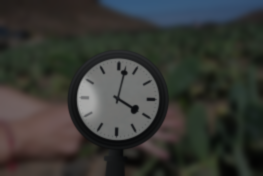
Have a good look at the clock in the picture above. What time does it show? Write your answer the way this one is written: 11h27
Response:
4h02
